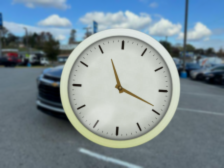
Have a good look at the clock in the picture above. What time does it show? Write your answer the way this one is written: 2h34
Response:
11h19
